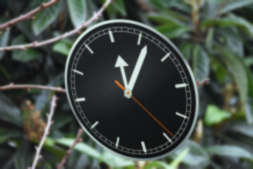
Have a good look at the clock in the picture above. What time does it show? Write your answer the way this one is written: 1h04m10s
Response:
12h06m24s
